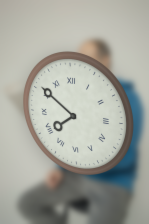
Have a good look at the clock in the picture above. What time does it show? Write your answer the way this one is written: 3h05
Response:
7h51
